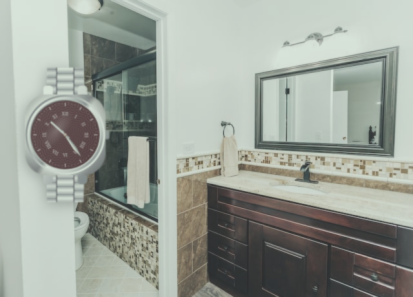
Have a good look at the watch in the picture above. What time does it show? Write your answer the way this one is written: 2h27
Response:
10h24
